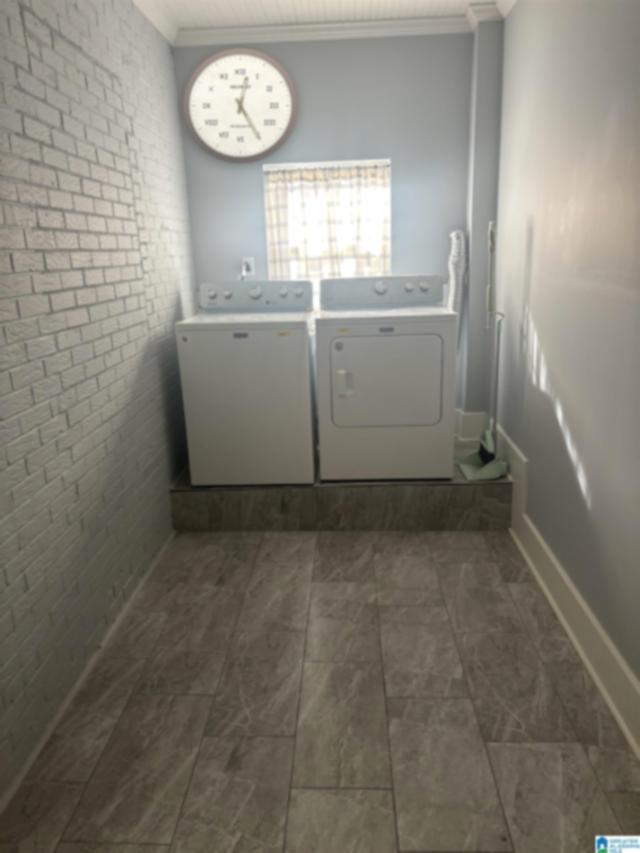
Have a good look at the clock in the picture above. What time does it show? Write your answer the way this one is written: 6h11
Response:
12h25
